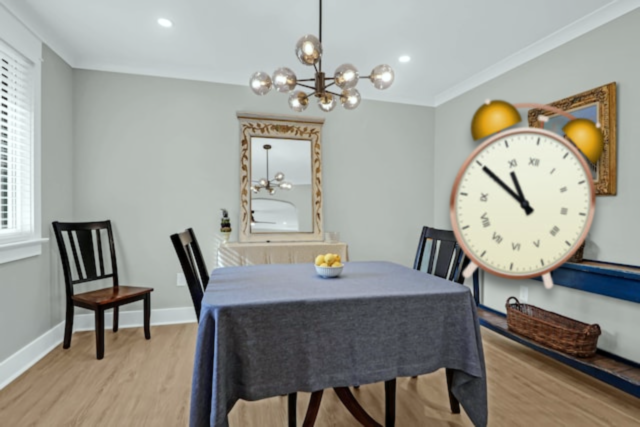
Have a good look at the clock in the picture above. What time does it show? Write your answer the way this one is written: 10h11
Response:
10h50
